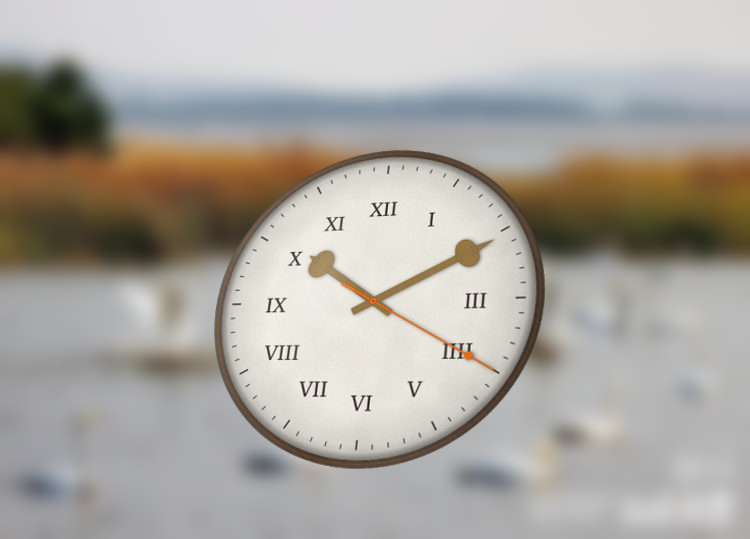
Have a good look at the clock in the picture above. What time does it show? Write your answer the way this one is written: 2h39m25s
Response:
10h10m20s
